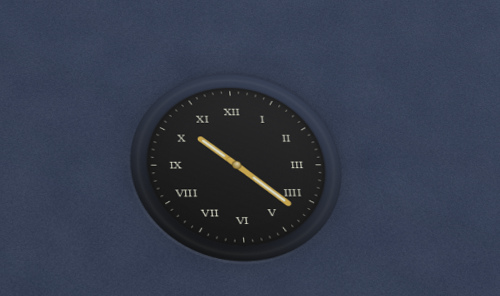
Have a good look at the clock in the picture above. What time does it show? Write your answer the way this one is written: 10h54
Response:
10h22
